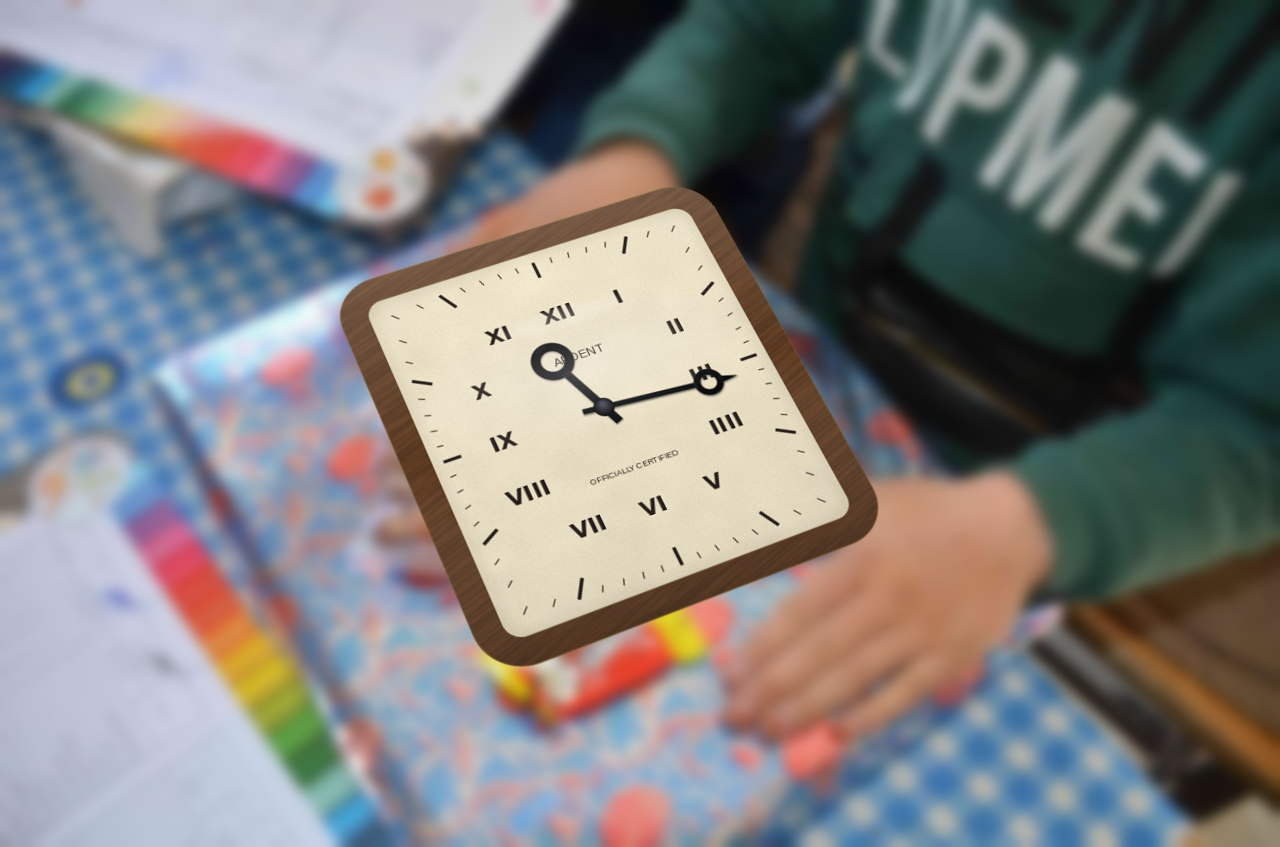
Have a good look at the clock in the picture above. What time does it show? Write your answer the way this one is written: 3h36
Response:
11h16
